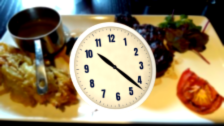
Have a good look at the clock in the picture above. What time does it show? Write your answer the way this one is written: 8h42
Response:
10h22
